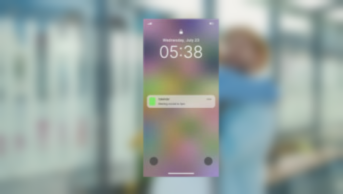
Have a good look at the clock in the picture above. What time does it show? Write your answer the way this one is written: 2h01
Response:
5h38
